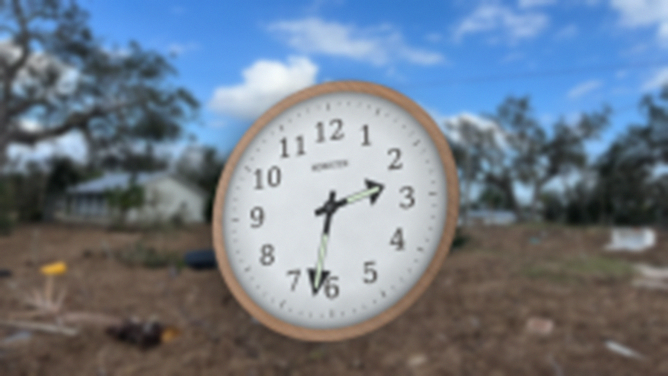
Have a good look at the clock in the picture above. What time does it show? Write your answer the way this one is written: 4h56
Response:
2h32
